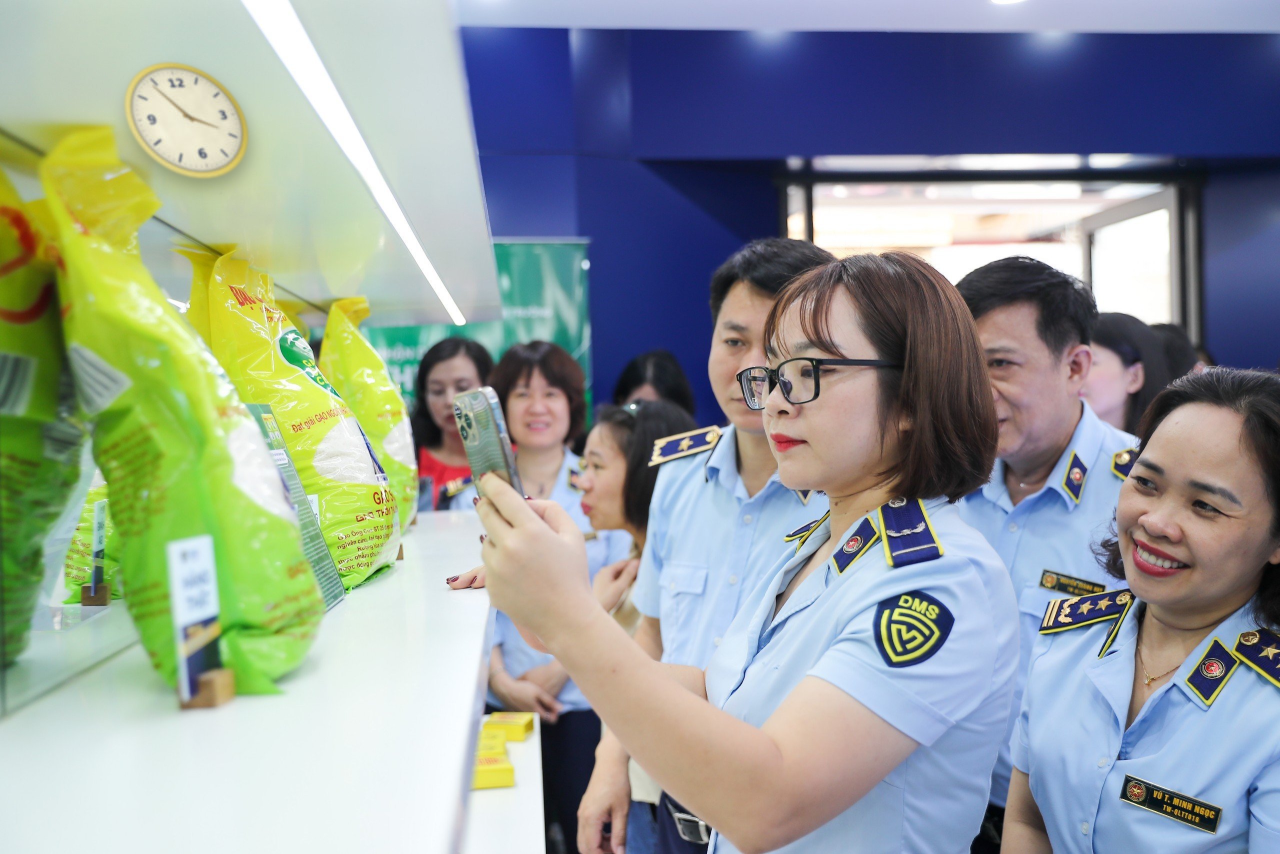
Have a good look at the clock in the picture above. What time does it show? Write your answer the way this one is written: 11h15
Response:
3h54
